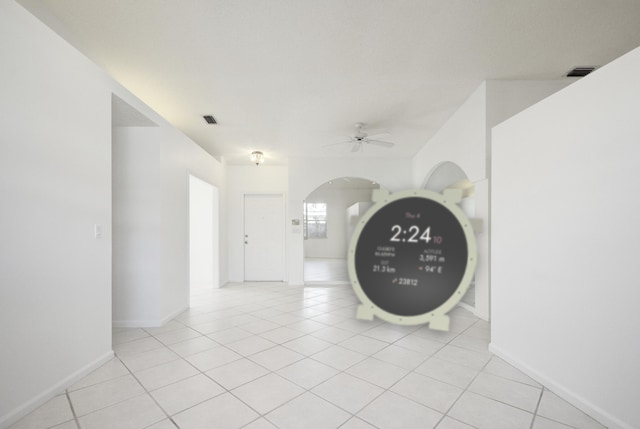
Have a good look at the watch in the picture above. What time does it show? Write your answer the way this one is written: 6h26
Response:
2h24
